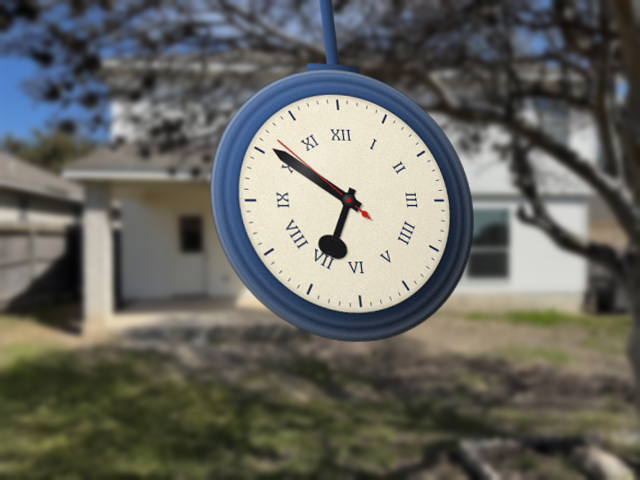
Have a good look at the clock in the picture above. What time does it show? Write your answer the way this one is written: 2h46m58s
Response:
6h50m52s
